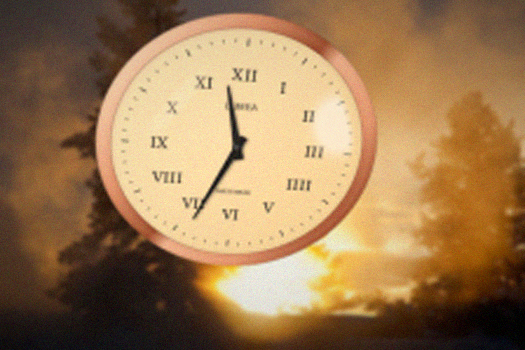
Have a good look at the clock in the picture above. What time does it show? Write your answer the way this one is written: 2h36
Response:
11h34
